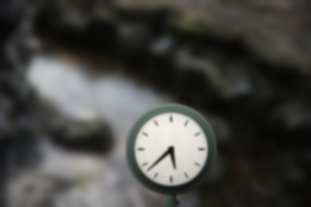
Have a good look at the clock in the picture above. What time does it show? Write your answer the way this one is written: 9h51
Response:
5h38
